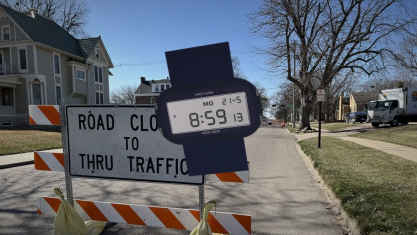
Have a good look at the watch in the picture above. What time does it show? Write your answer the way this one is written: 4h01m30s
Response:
8h59m13s
